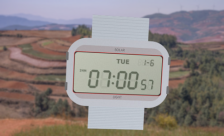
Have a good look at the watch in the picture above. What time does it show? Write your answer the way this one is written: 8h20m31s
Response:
7h00m57s
